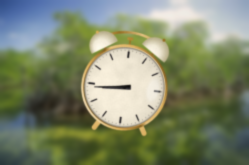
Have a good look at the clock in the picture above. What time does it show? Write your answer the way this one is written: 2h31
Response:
8h44
